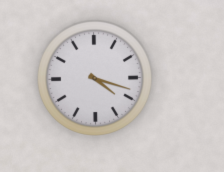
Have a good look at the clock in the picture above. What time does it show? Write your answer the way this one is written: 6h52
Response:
4h18
